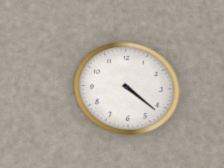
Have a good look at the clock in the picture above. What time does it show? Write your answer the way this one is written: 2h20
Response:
4h22
